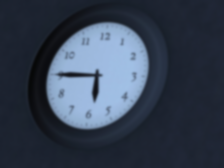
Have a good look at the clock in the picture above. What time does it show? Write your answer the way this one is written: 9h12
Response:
5h45
